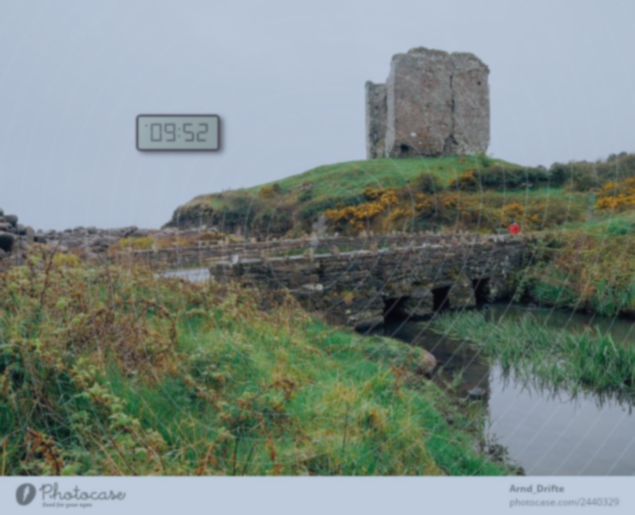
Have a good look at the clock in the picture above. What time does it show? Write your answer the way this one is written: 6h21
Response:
9h52
